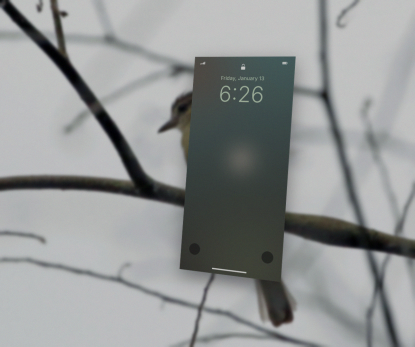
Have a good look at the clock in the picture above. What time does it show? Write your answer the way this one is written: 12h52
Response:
6h26
